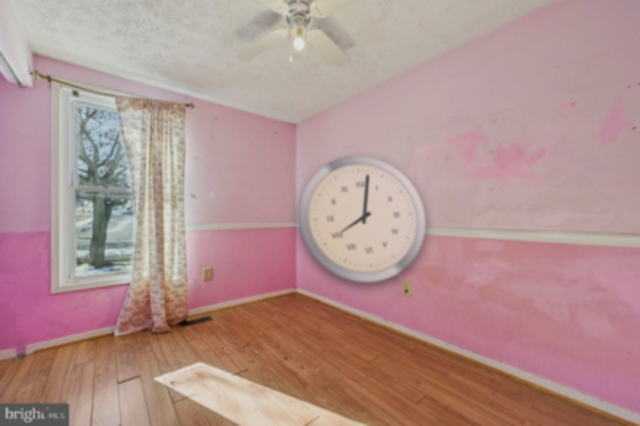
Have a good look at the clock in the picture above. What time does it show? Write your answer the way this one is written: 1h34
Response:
8h02
